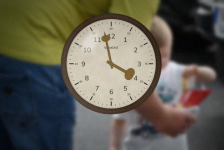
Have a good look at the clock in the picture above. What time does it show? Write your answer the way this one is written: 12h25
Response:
3h58
